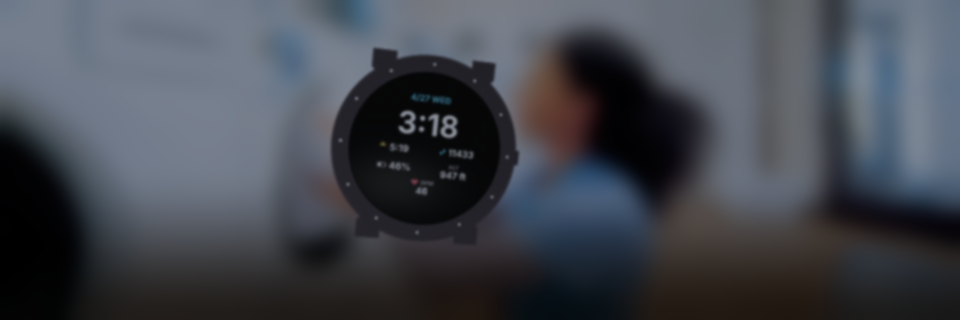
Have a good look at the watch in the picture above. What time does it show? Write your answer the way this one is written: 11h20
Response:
3h18
